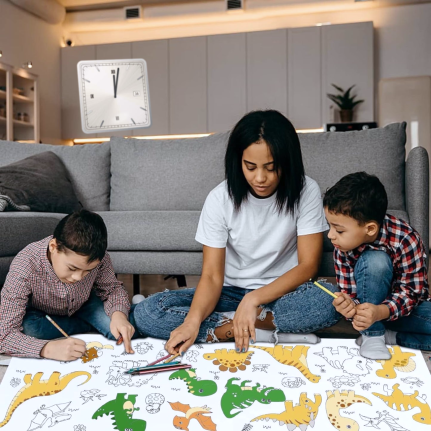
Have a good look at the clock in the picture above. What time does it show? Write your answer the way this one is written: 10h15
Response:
12h02
